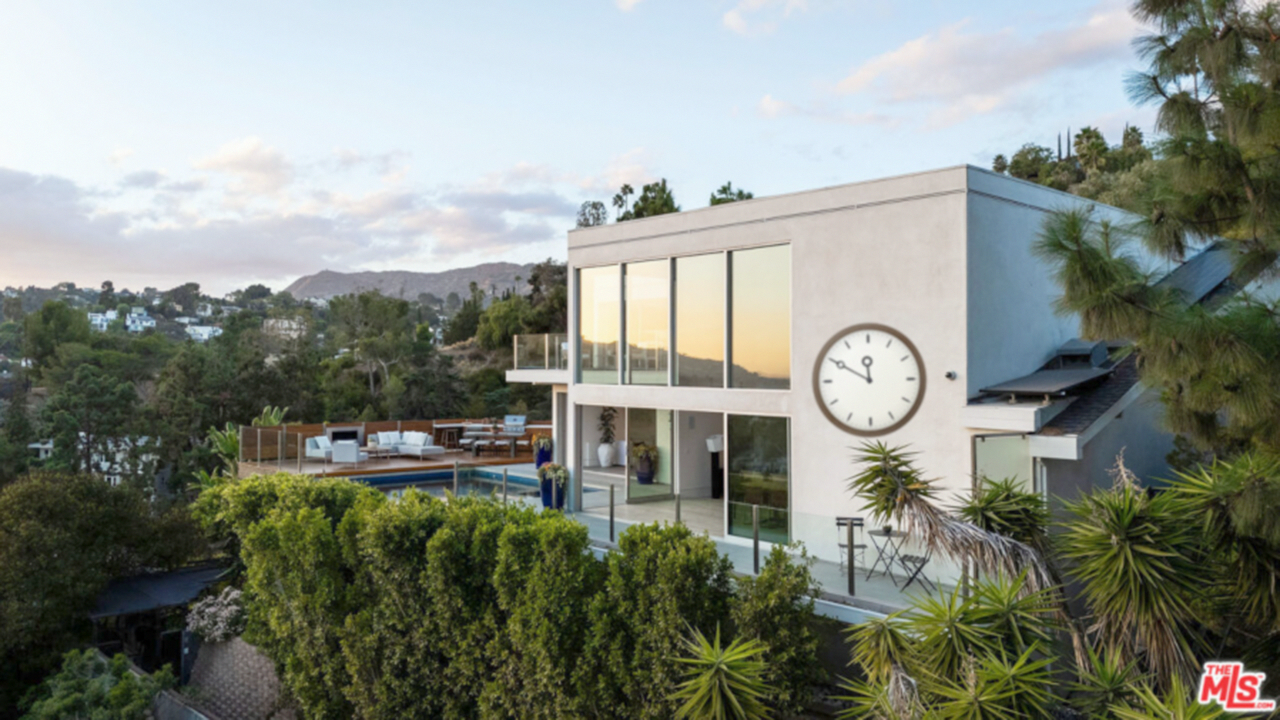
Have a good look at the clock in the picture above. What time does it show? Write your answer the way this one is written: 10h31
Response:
11h50
